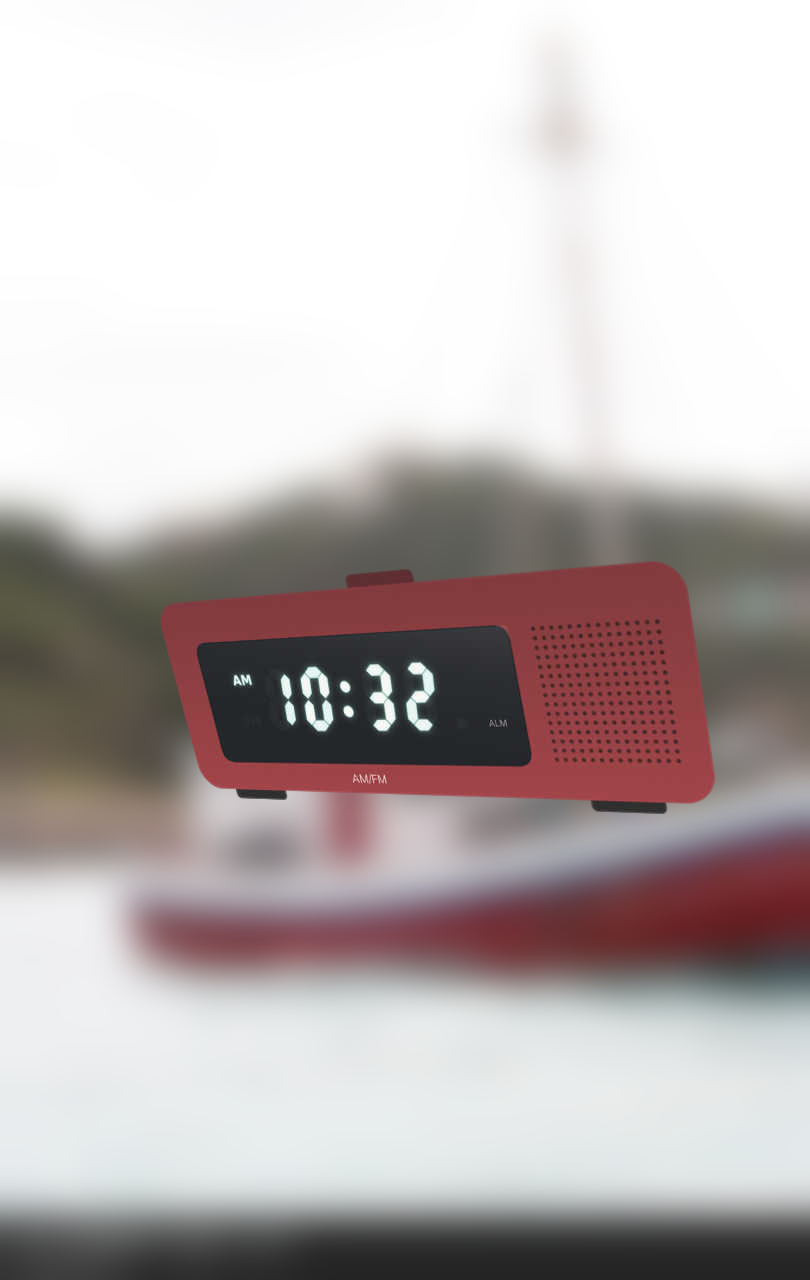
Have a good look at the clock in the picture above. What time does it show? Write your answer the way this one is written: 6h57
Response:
10h32
